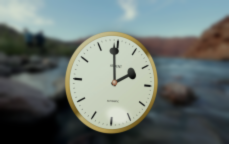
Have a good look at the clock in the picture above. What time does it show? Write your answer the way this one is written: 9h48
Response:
1h59
